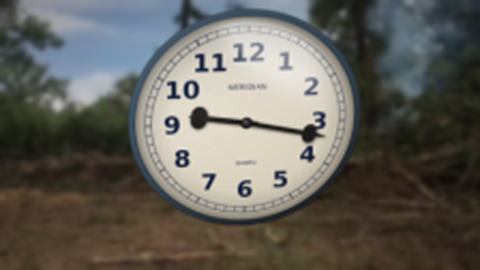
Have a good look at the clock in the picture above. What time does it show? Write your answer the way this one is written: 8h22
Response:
9h17
